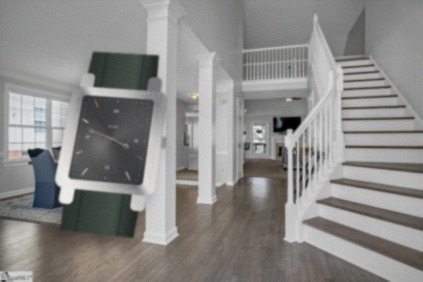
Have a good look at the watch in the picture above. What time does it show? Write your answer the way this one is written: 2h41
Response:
3h48
